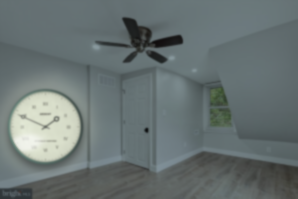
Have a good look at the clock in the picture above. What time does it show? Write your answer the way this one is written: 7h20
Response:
1h49
